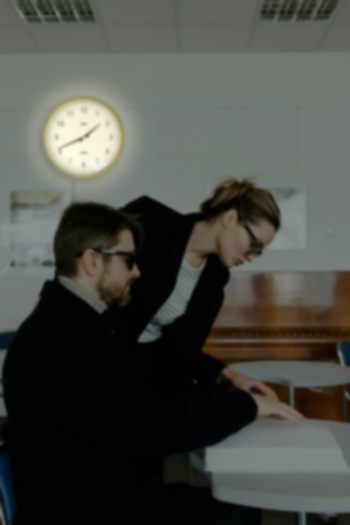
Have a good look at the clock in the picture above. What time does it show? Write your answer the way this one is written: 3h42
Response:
1h41
